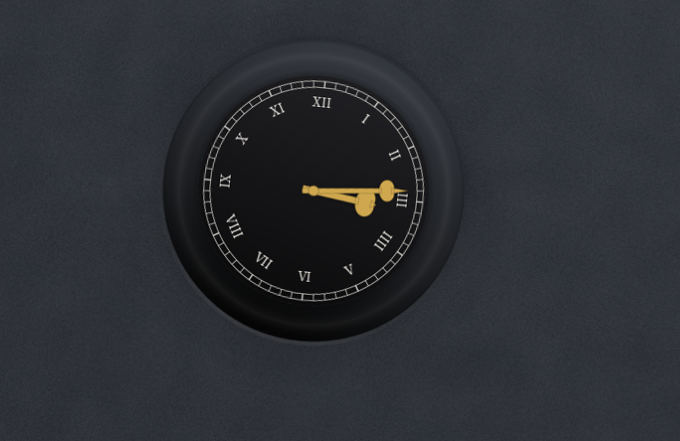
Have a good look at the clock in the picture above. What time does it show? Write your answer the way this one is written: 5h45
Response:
3h14
